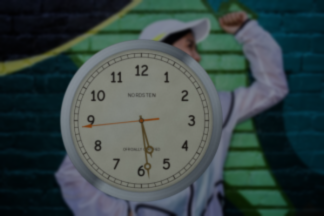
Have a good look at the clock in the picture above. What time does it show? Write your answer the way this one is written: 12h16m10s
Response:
5h28m44s
